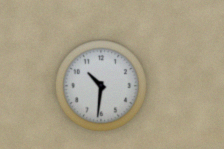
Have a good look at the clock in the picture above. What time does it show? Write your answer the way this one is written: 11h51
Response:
10h31
